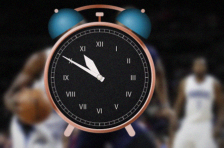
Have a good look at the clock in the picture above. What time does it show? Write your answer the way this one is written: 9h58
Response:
10h50
